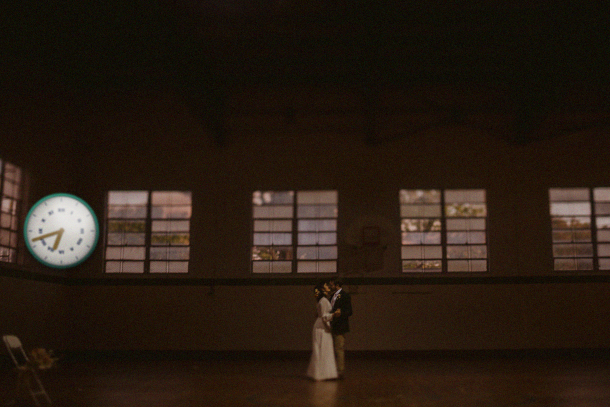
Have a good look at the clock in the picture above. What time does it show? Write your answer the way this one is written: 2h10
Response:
6h42
